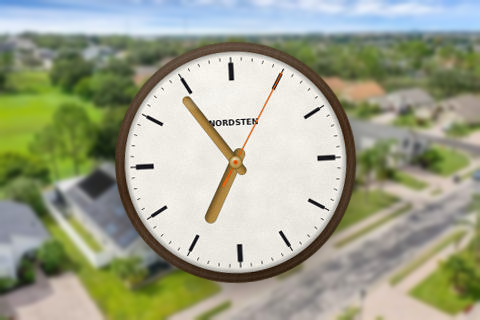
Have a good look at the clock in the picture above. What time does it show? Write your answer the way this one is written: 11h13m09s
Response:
6h54m05s
